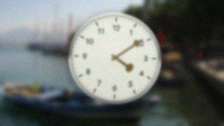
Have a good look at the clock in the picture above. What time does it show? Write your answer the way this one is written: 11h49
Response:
4h09
